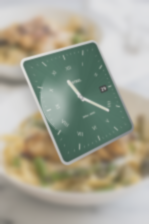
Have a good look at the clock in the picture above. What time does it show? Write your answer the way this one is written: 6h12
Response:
11h22
